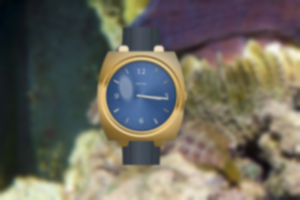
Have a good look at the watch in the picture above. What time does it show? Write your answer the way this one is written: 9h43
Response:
3h16
